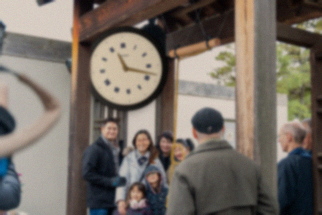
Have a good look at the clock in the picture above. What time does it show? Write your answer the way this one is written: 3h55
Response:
11h18
